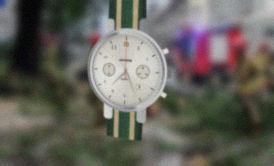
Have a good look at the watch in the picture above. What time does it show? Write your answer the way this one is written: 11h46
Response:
7h26
